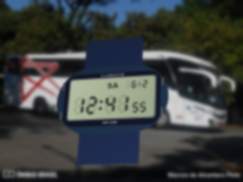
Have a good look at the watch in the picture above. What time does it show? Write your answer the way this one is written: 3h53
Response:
12h41
